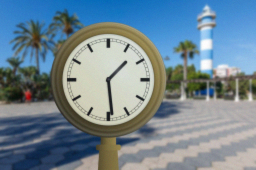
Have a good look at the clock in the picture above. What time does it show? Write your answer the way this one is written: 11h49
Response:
1h29
